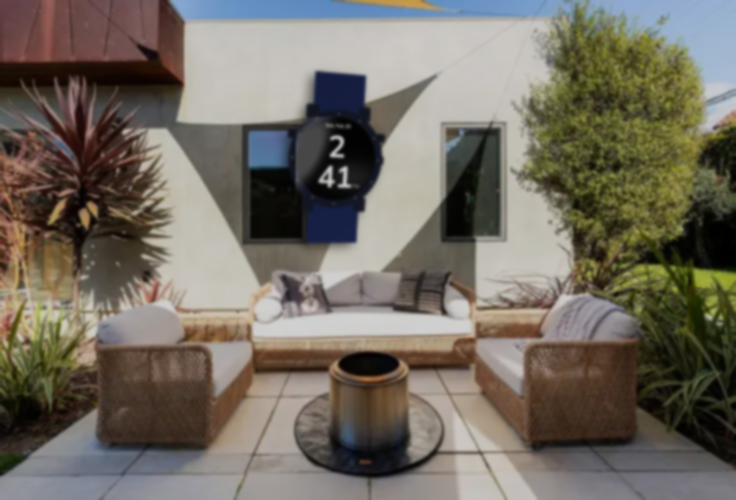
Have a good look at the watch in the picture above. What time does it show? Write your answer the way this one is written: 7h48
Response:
2h41
